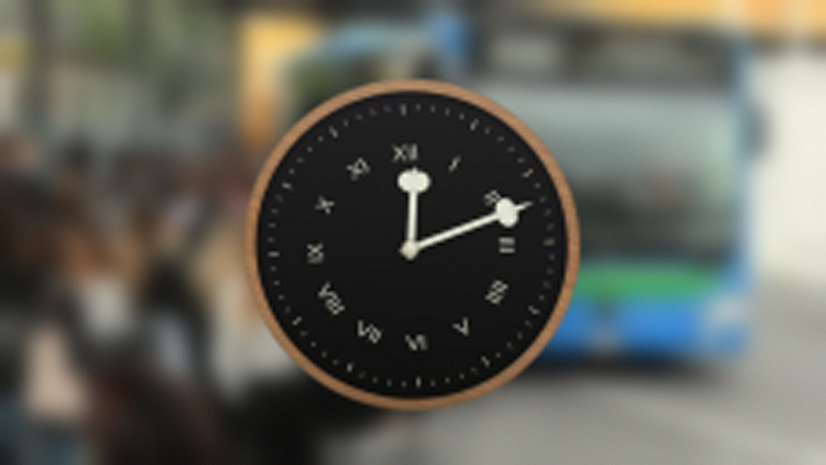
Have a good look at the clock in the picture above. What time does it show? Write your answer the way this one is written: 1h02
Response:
12h12
